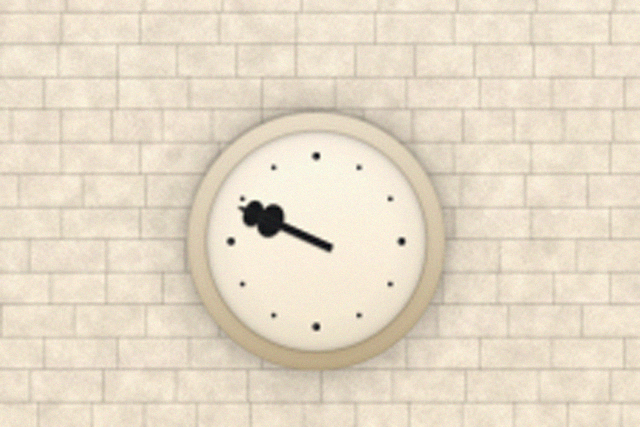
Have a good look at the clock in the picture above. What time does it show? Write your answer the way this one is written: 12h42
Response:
9h49
